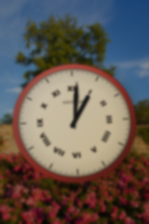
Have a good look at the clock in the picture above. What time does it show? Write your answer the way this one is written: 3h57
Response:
1h01
